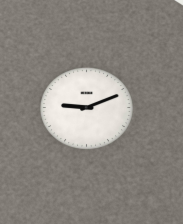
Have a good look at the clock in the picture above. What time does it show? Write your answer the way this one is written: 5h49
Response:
9h11
